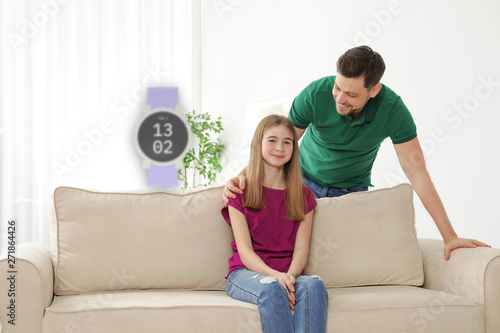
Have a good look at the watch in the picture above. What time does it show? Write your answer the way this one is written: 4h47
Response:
13h02
